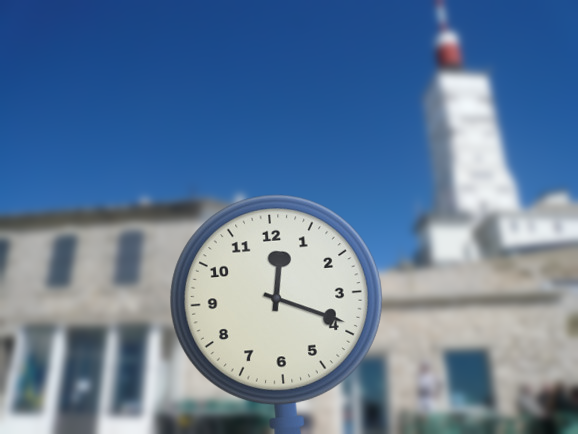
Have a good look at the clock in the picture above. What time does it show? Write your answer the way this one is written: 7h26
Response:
12h19
